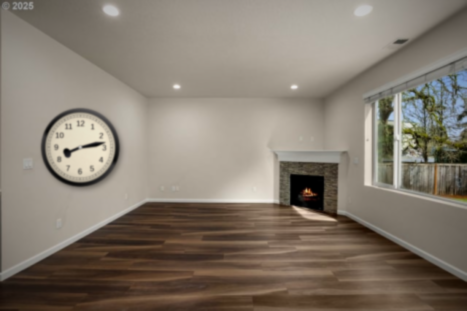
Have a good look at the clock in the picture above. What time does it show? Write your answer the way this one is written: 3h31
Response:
8h13
